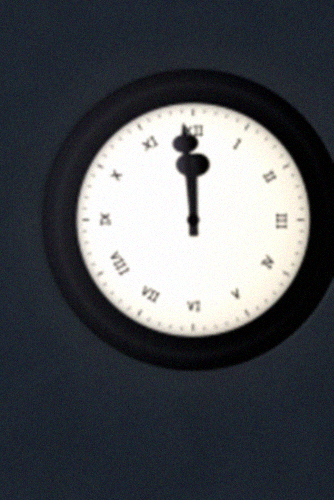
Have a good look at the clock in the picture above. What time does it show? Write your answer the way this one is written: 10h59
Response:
11h59
